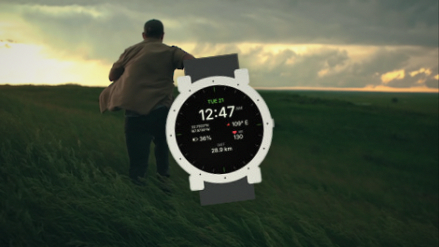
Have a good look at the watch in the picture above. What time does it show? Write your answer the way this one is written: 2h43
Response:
12h47
